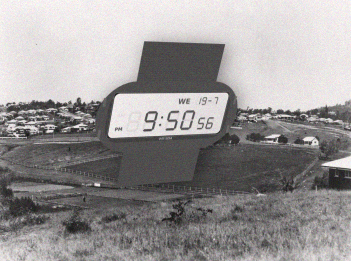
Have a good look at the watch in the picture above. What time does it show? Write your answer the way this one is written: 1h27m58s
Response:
9h50m56s
